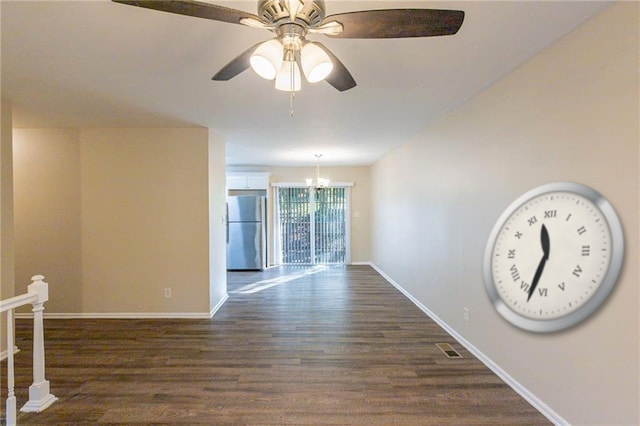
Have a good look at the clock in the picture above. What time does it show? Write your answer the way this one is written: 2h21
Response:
11h33
